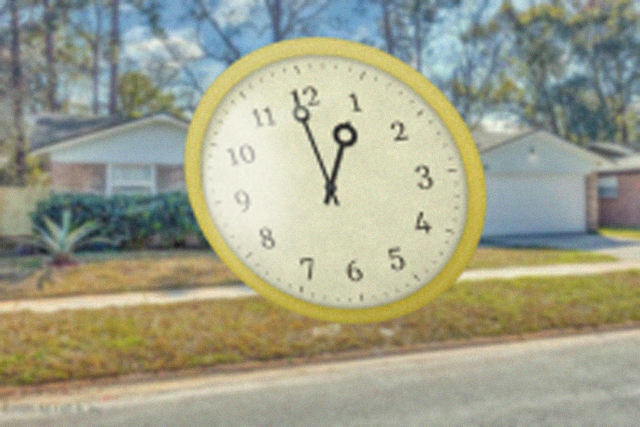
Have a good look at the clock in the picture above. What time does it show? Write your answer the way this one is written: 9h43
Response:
12h59
